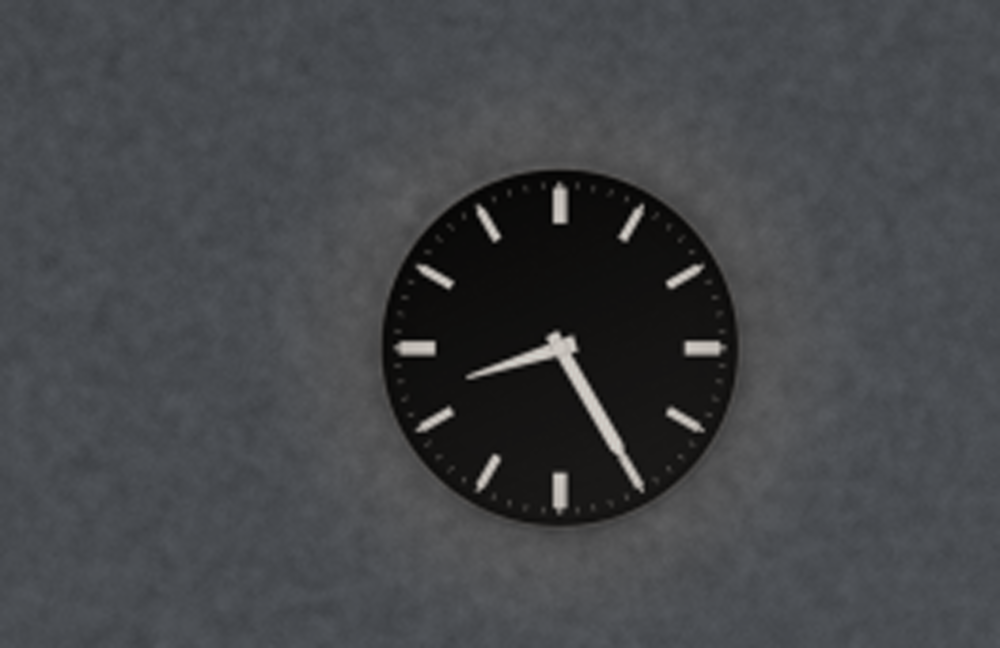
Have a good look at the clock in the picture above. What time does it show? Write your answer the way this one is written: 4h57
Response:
8h25
